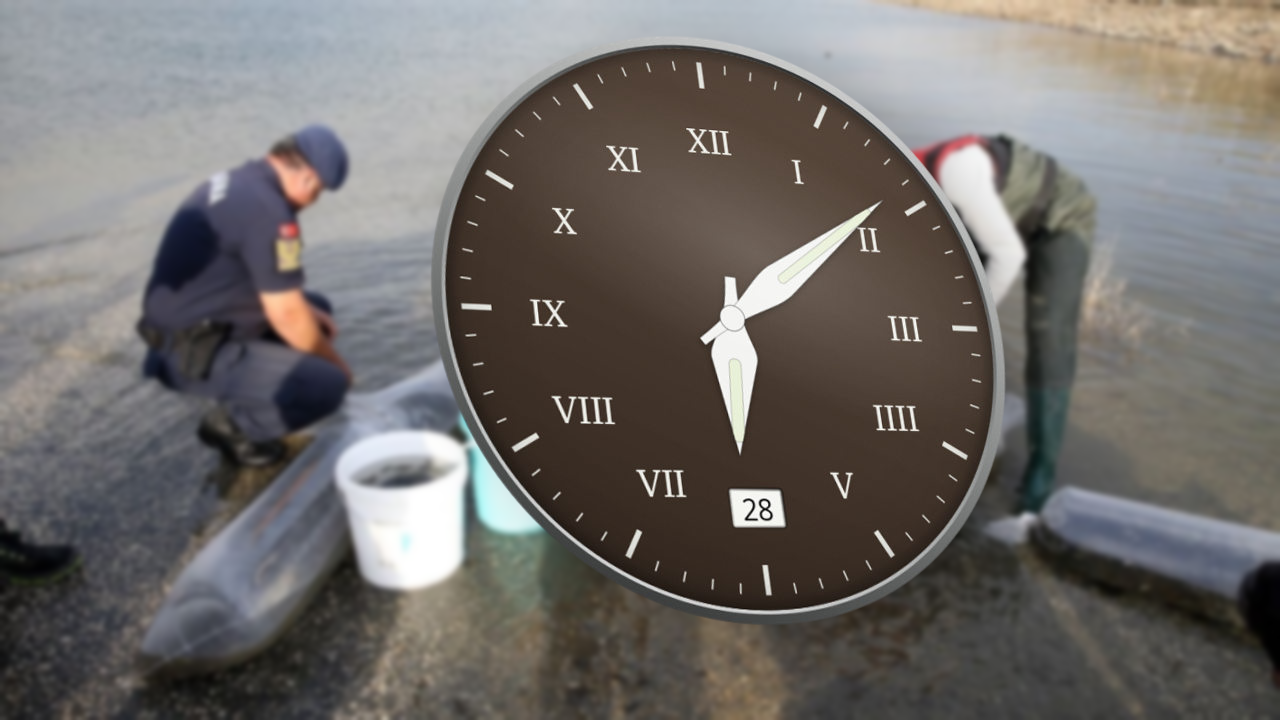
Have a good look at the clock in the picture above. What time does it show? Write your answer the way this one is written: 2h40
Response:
6h09
